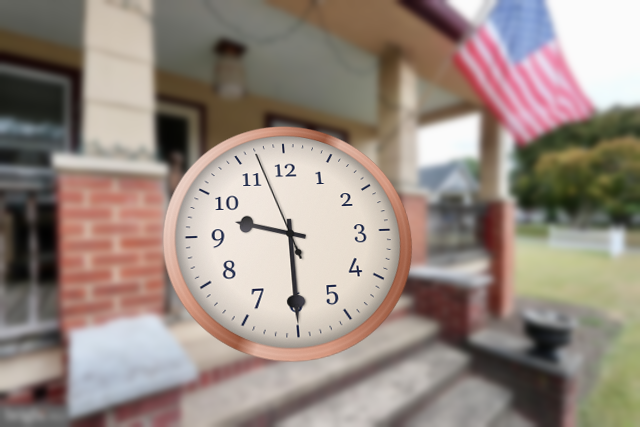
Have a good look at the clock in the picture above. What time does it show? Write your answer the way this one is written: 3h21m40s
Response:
9h29m57s
